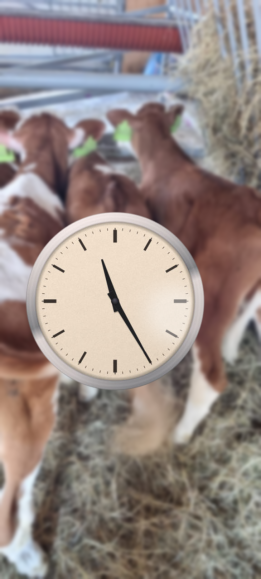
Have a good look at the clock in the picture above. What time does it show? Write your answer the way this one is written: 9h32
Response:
11h25
